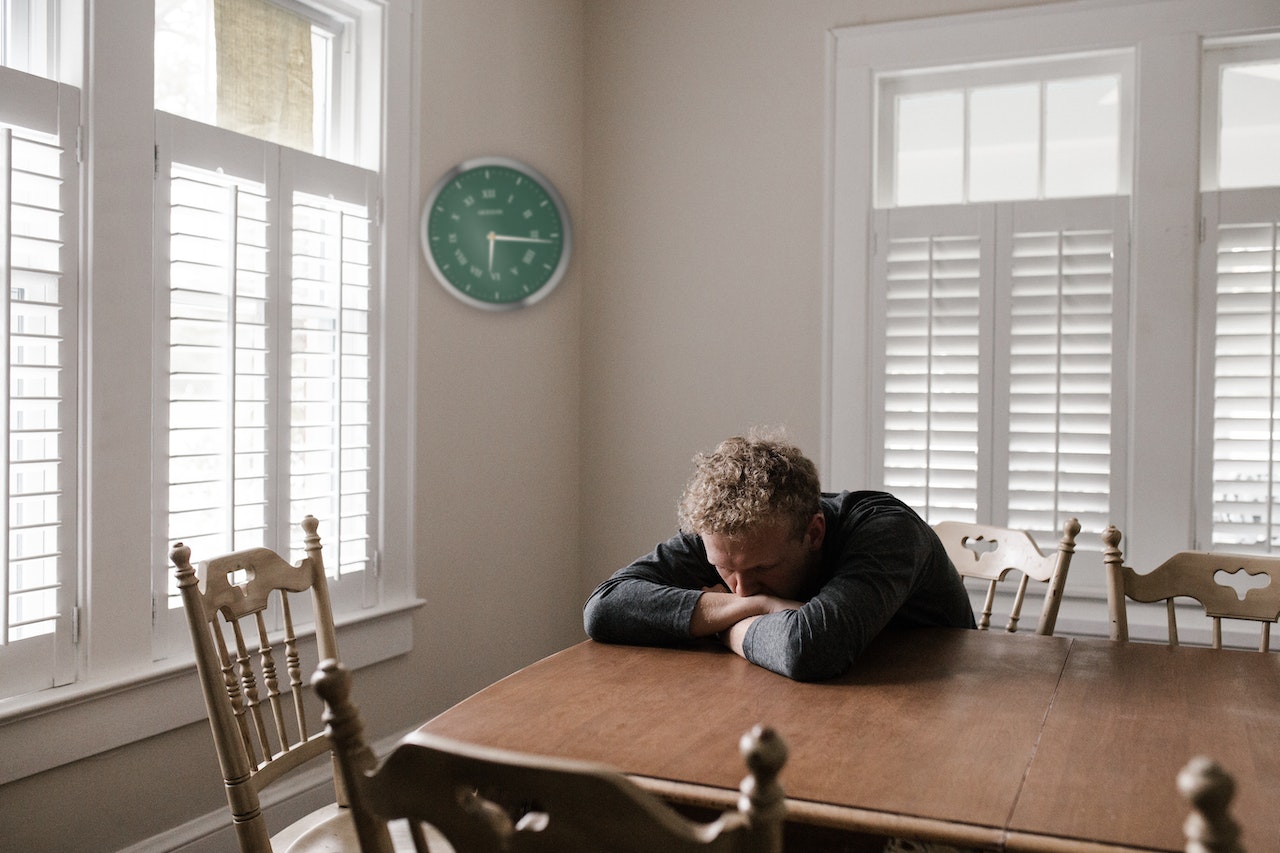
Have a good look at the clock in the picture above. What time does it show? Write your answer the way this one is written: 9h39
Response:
6h16
